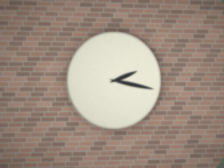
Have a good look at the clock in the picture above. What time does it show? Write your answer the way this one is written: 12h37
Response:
2h17
